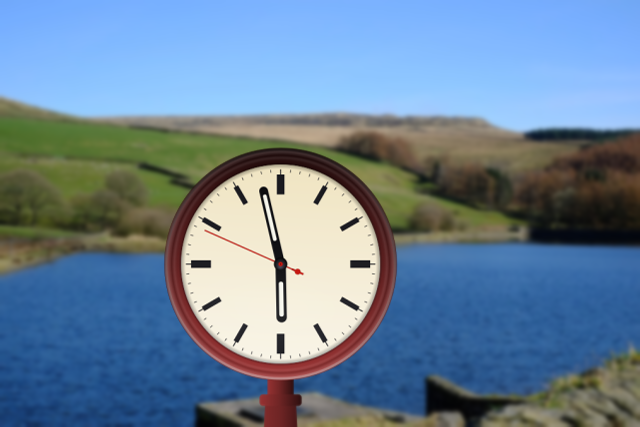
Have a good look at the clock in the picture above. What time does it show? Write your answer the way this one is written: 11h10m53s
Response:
5h57m49s
